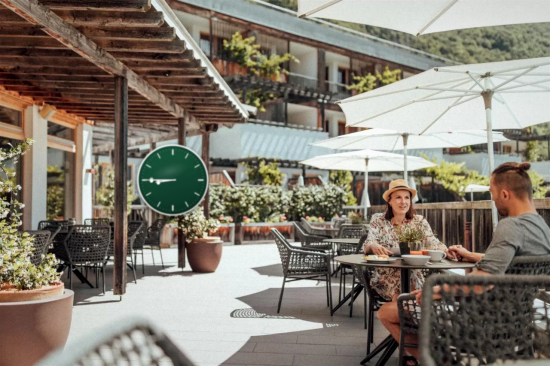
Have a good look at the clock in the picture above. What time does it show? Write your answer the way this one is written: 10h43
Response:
8h45
